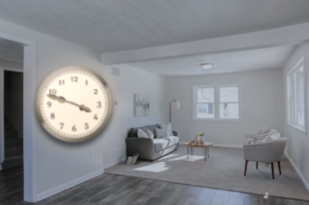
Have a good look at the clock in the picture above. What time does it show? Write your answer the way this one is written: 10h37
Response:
3h48
